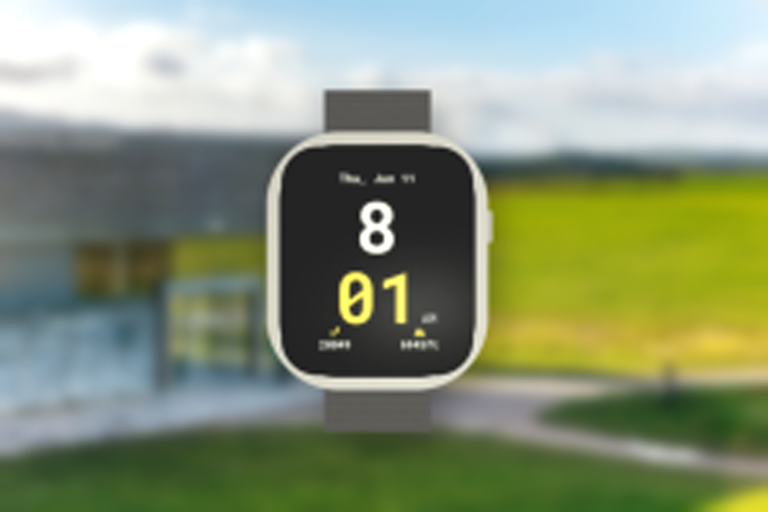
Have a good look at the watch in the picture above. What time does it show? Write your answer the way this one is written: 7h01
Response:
8h01
